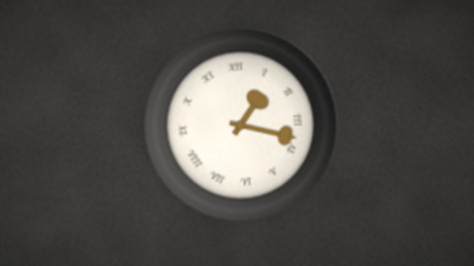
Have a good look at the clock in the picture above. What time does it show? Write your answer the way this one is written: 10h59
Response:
1h18
